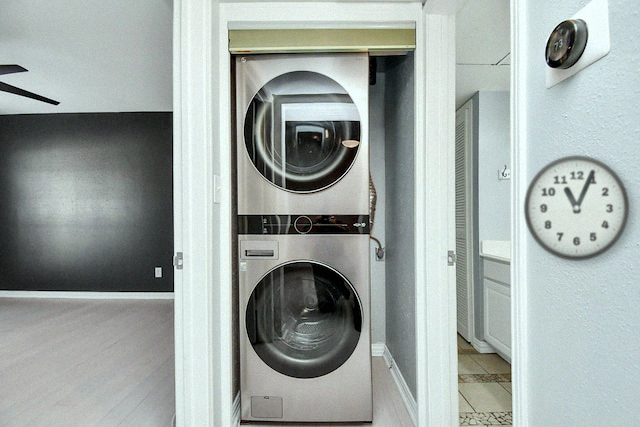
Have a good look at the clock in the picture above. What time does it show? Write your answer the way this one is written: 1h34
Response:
11h04
